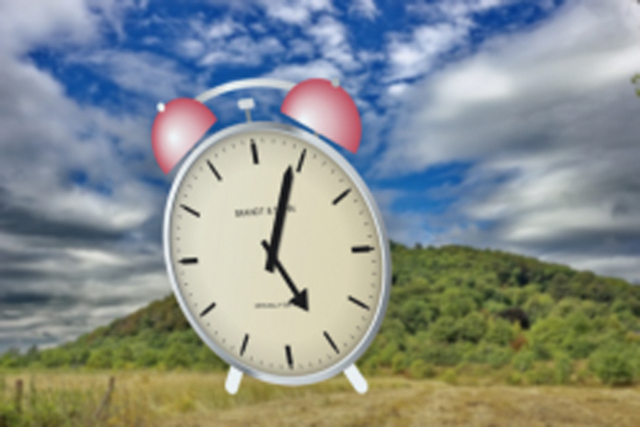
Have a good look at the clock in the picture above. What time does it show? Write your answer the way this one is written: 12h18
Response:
5h04
